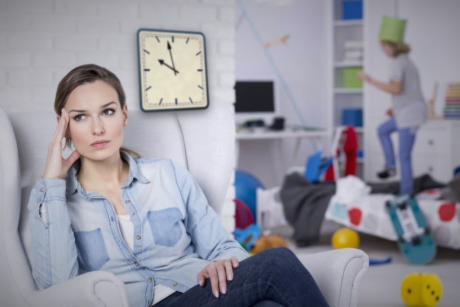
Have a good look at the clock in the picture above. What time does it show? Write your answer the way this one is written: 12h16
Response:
9h58
